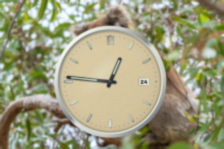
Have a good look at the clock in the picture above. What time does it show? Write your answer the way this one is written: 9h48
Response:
12h46
